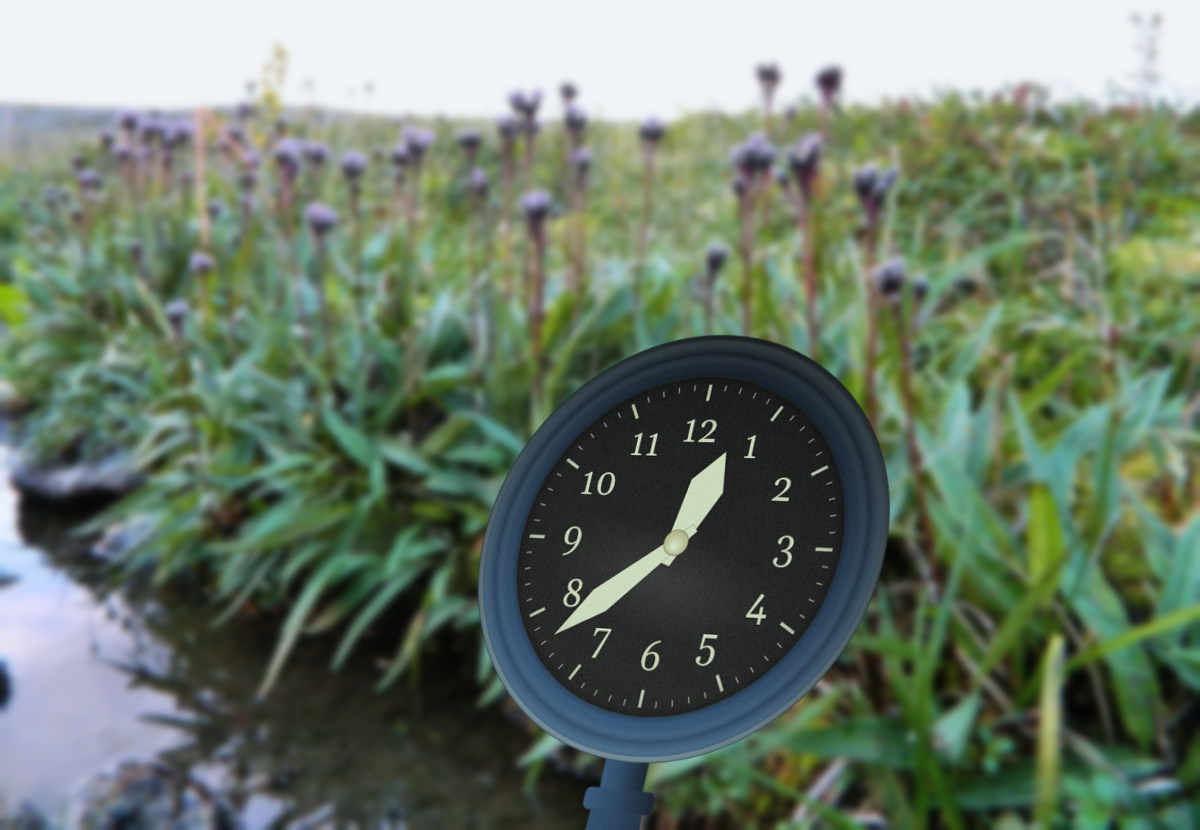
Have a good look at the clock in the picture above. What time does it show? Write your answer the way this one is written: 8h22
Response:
12h38
